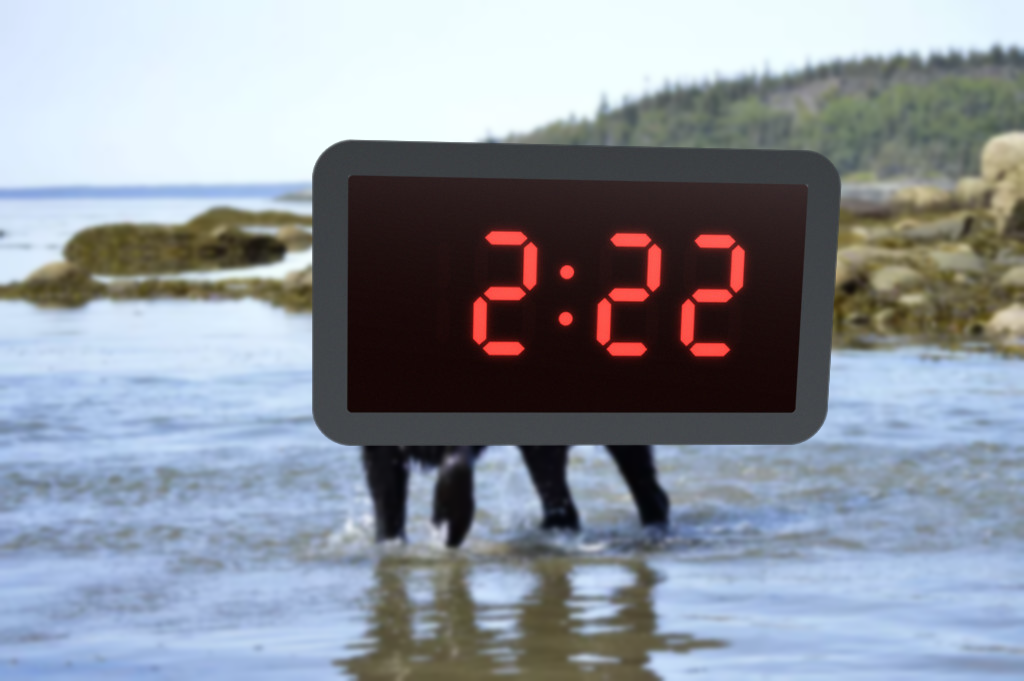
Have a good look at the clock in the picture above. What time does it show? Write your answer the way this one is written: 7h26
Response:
2h22
